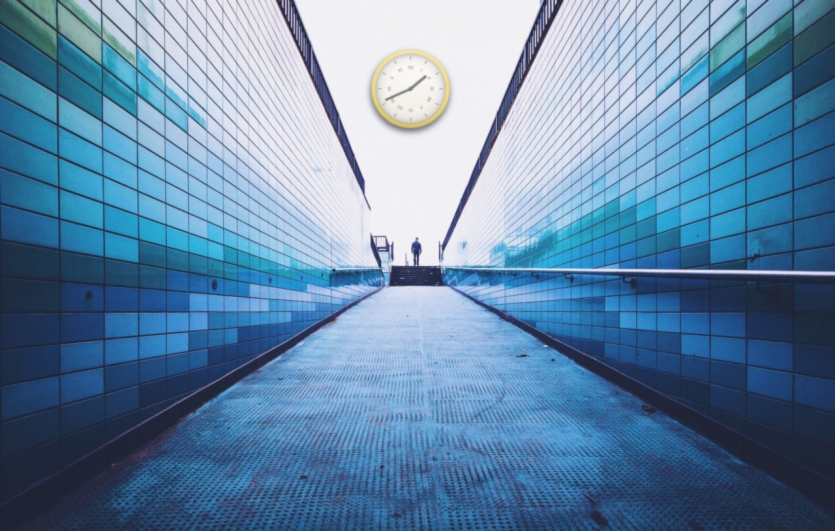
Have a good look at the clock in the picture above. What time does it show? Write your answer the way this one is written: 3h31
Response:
1h41
